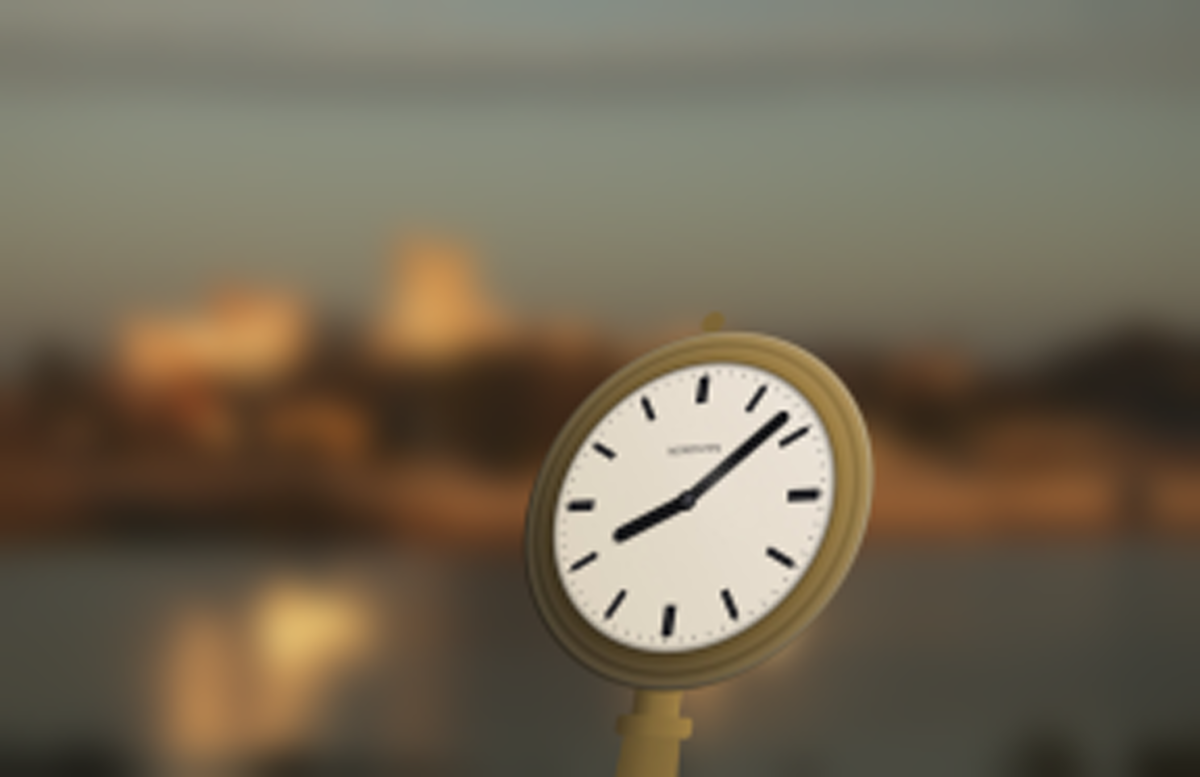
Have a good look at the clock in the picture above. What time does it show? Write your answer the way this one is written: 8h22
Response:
8h08
